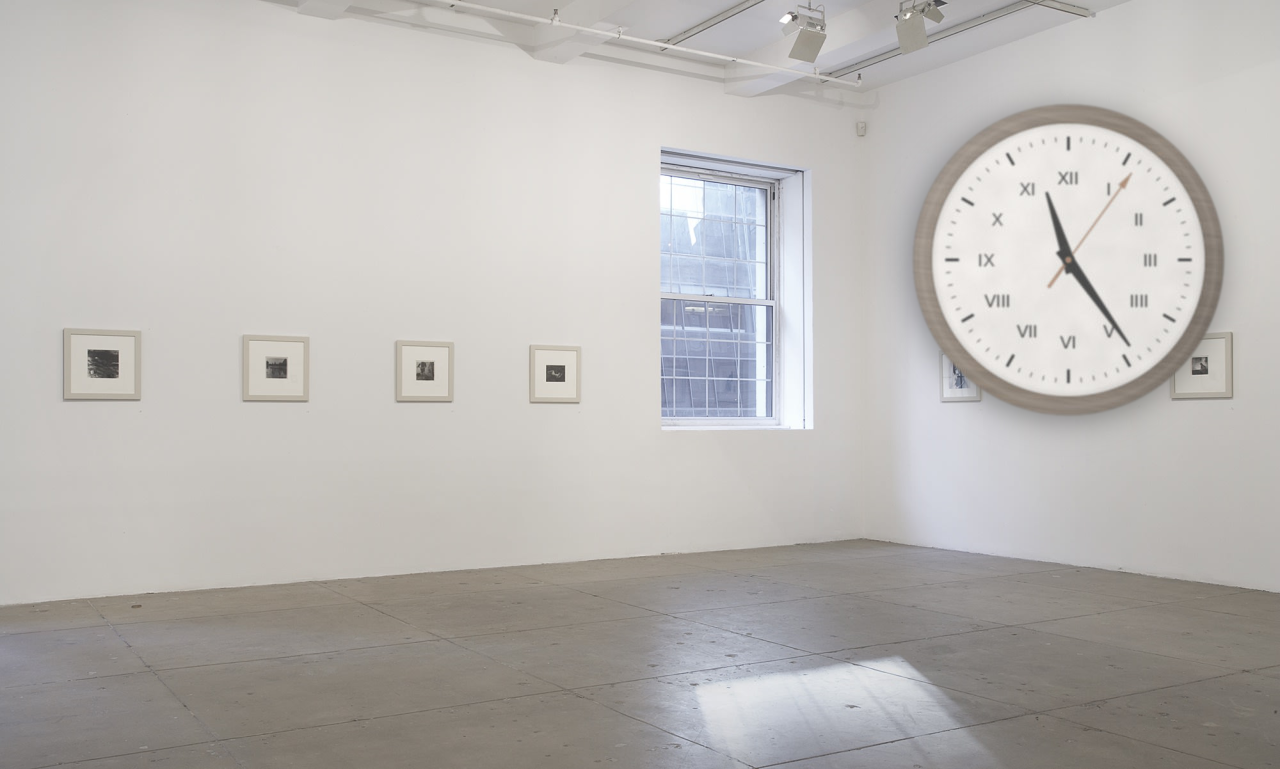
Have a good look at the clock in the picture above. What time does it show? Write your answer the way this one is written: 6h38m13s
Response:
11h24m06s
